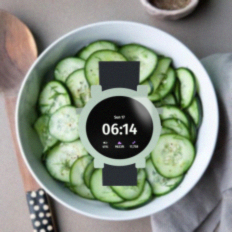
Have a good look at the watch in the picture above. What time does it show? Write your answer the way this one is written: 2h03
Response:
6h14
